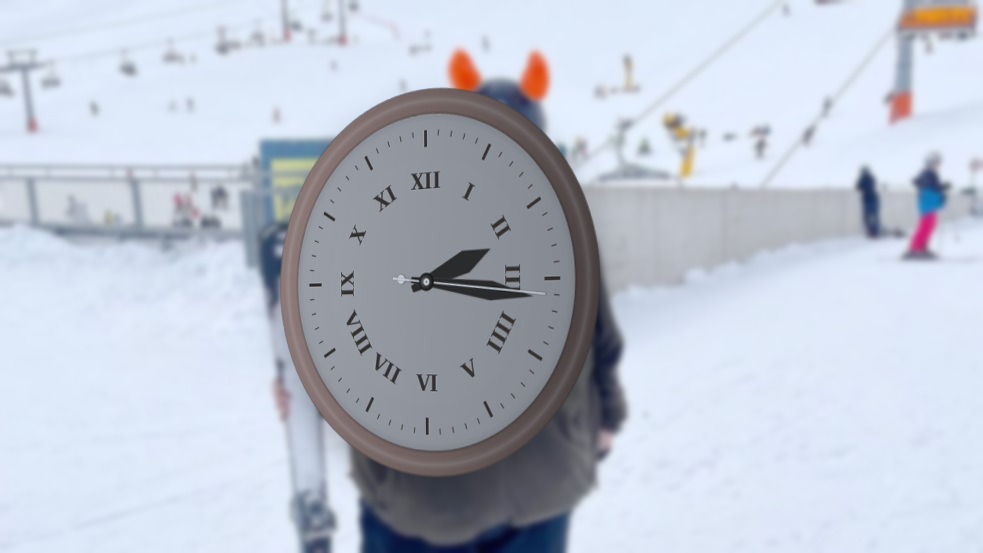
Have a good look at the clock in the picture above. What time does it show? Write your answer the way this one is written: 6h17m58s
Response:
2h16m16s
